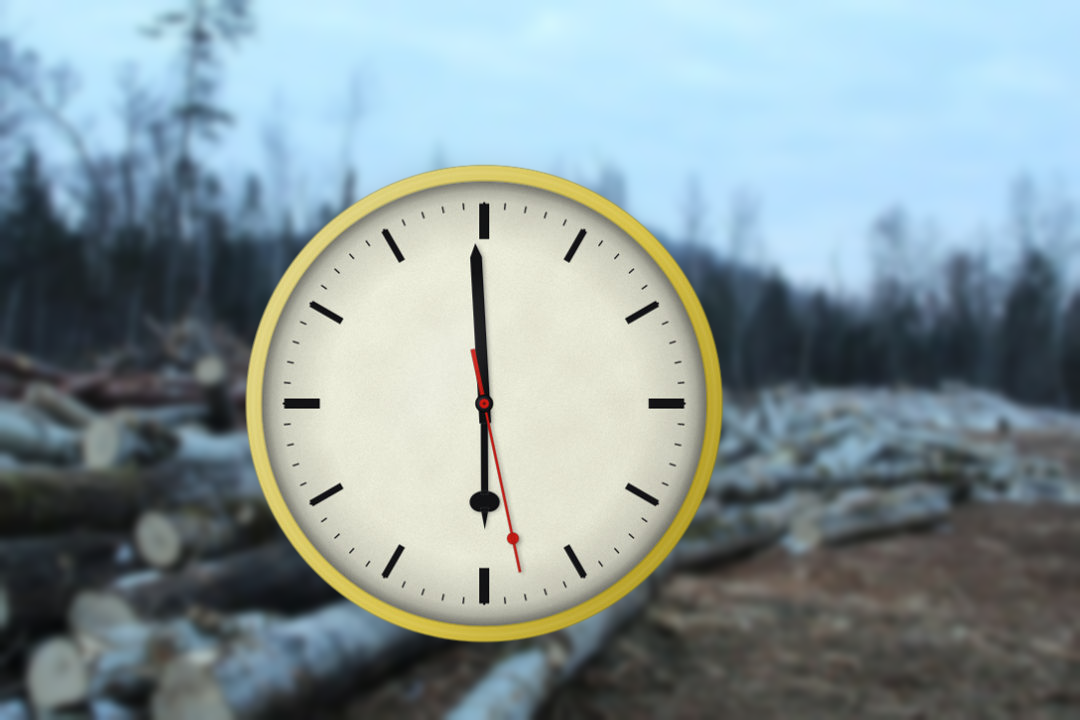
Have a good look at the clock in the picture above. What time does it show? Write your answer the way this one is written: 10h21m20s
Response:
5h59m28s
